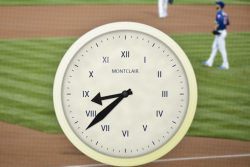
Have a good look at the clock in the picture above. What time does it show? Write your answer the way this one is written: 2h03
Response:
8h38
